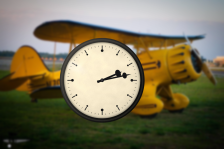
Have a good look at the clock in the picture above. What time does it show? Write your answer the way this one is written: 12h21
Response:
2h13
